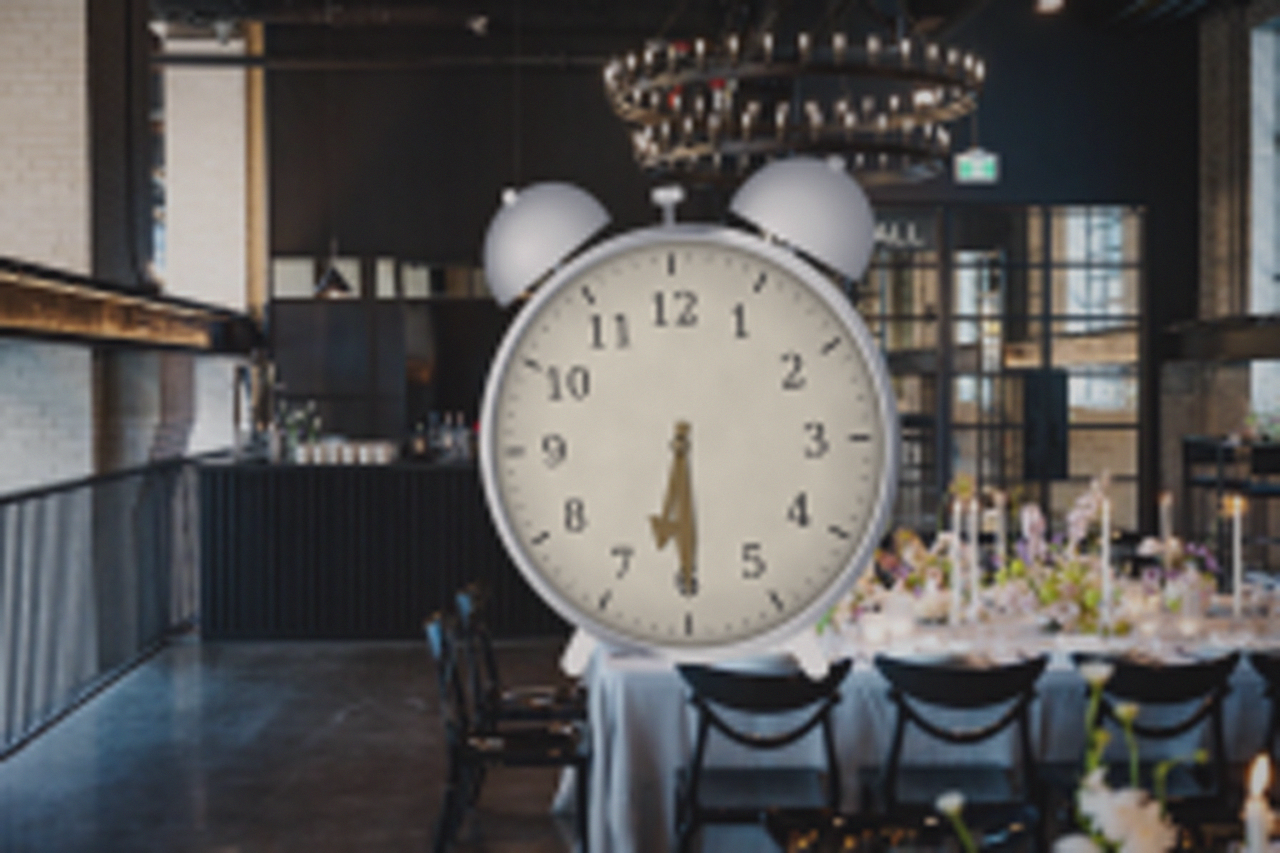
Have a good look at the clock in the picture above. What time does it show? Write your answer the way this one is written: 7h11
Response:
6h30
